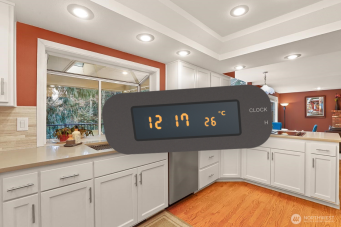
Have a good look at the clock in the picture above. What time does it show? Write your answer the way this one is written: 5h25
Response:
12h17
